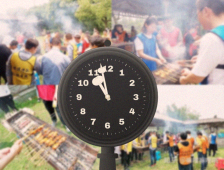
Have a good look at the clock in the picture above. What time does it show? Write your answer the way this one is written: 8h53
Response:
10h58
